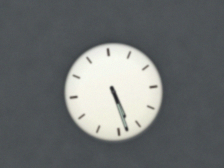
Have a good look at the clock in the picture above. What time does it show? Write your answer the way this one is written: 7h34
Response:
5h28
